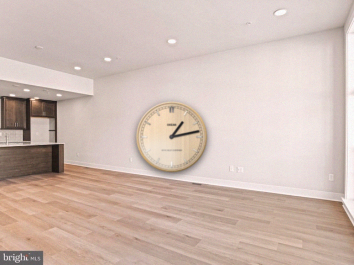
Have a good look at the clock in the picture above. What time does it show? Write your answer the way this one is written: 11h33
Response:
1h13
